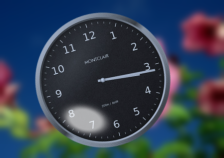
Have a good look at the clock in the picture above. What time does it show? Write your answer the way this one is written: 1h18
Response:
3h16
